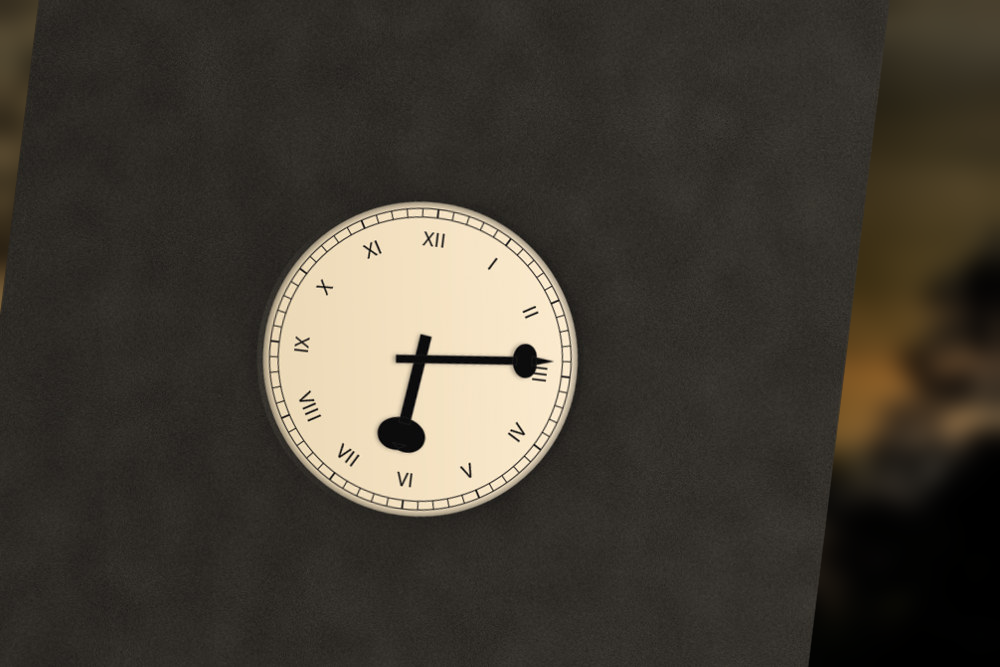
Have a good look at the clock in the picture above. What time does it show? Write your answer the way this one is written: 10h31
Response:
6h14
